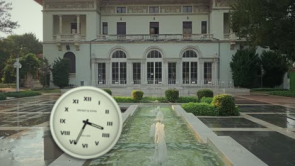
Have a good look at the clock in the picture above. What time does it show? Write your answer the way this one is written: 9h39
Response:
3h34
